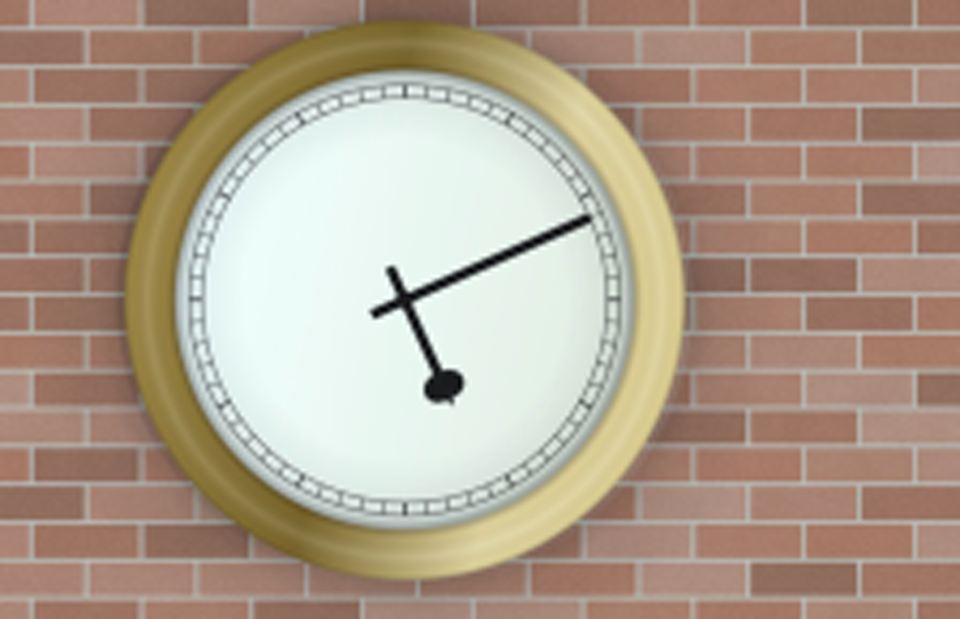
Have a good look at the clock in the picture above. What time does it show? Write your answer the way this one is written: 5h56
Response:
5h11
